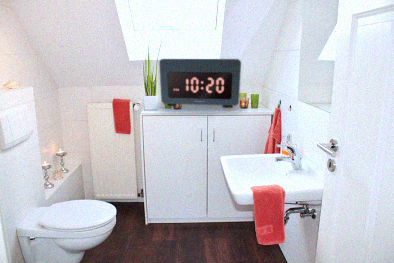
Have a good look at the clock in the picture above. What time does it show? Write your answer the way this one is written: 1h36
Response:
10h20
